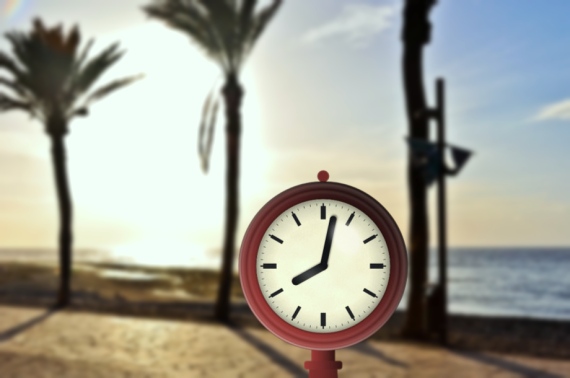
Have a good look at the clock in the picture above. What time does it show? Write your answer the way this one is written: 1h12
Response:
8h02
